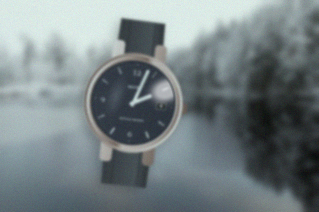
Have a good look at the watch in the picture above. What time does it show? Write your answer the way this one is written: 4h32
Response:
2h03
